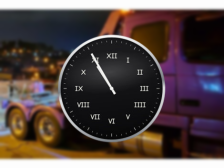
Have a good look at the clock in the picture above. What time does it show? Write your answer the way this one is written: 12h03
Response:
10h55
